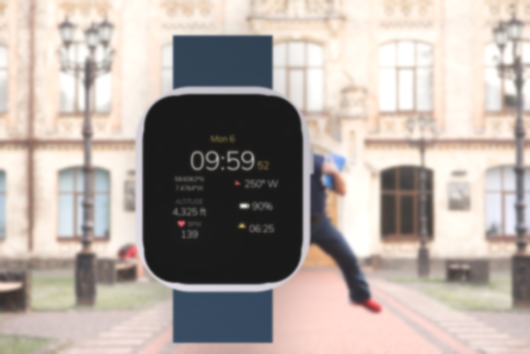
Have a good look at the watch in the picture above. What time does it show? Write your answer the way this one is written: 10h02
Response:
9h59
